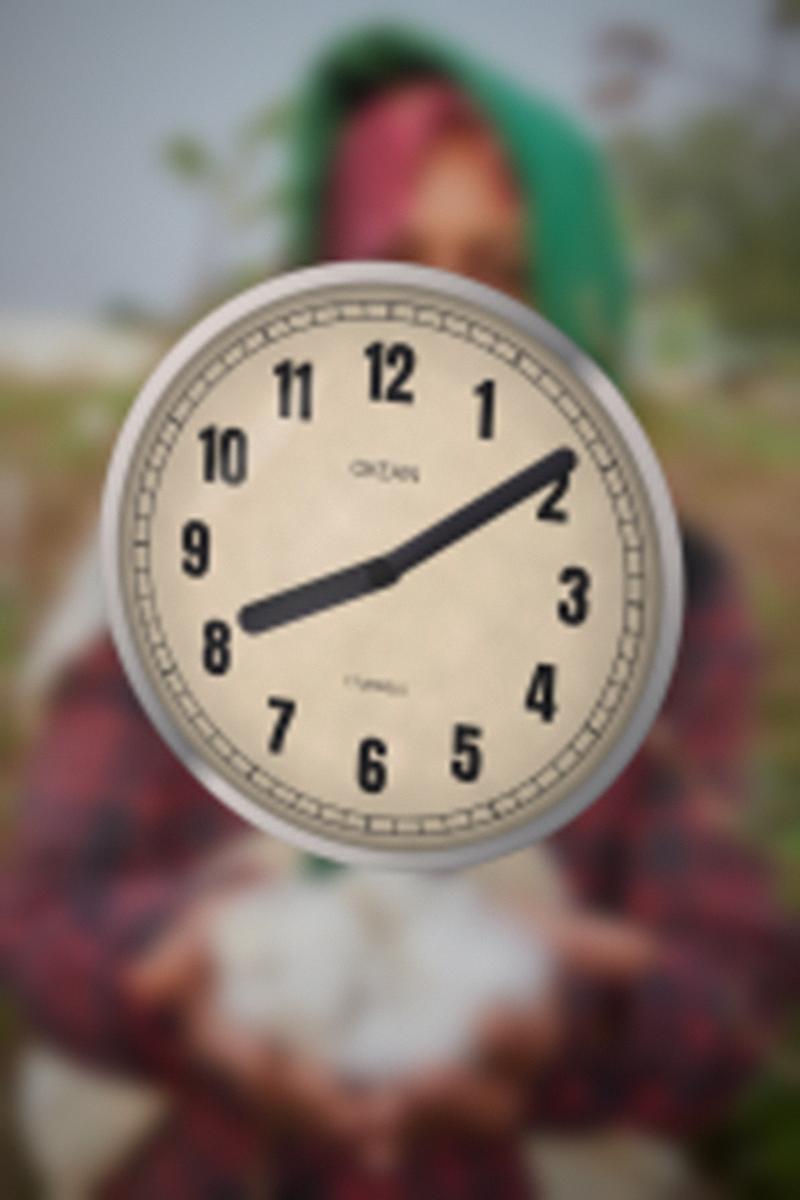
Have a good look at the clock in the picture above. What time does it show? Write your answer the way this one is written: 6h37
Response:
8h09
